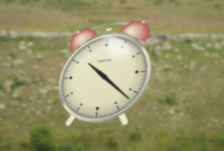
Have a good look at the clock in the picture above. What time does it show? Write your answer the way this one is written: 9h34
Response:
10h22
